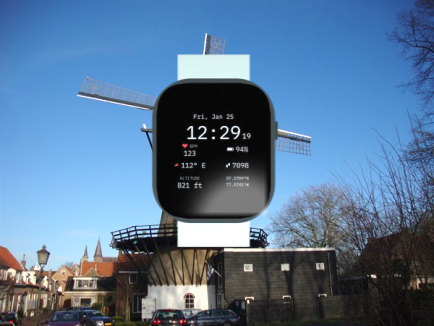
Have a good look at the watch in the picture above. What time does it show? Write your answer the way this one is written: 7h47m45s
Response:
12h29m19s
